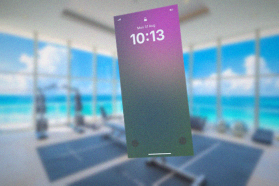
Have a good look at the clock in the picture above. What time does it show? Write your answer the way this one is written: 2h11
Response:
10h13
